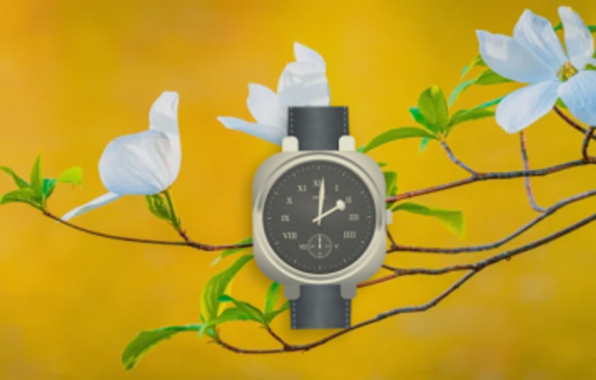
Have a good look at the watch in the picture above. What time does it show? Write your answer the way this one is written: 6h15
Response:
2h01
